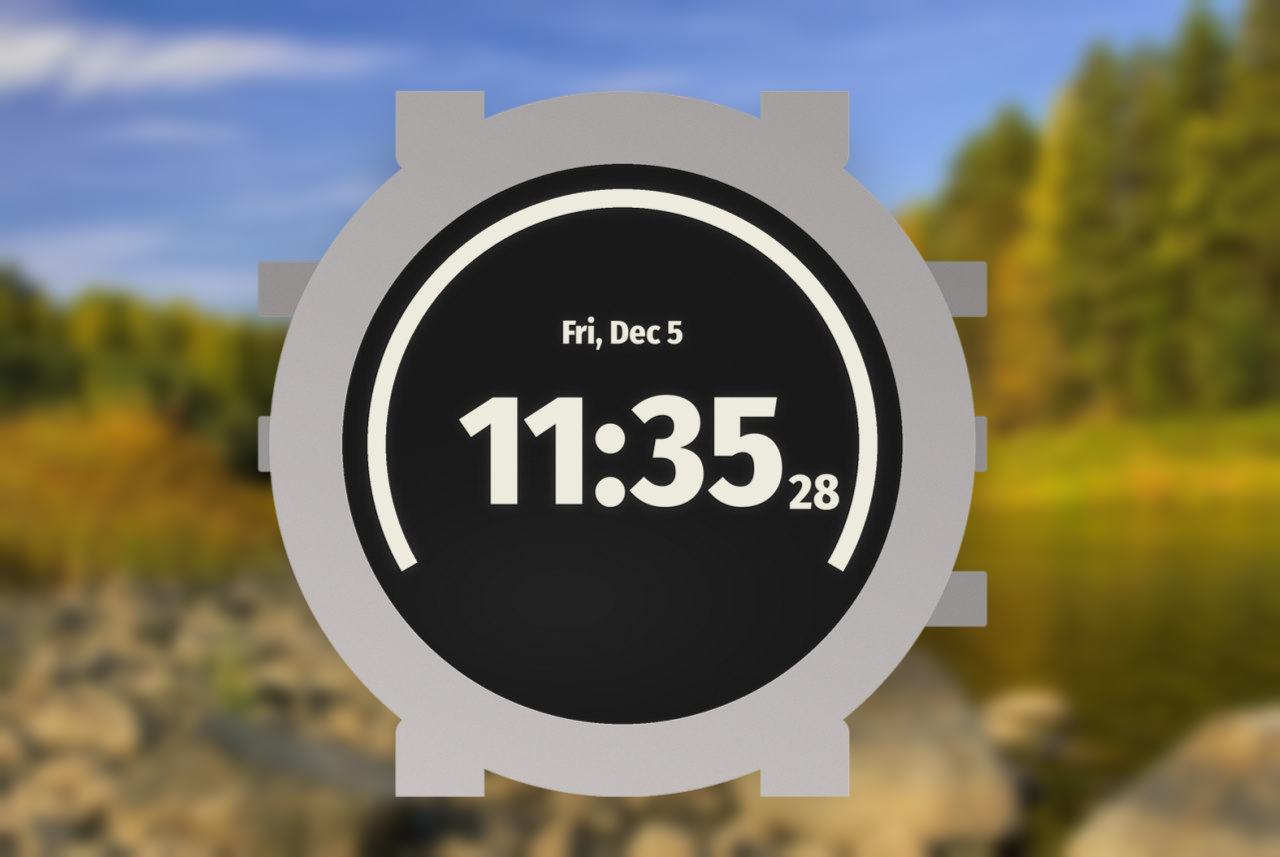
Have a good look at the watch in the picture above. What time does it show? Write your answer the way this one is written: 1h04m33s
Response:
11h35m28s
